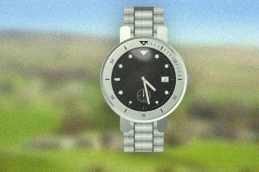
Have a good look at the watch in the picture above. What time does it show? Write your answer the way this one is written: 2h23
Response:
4h28
